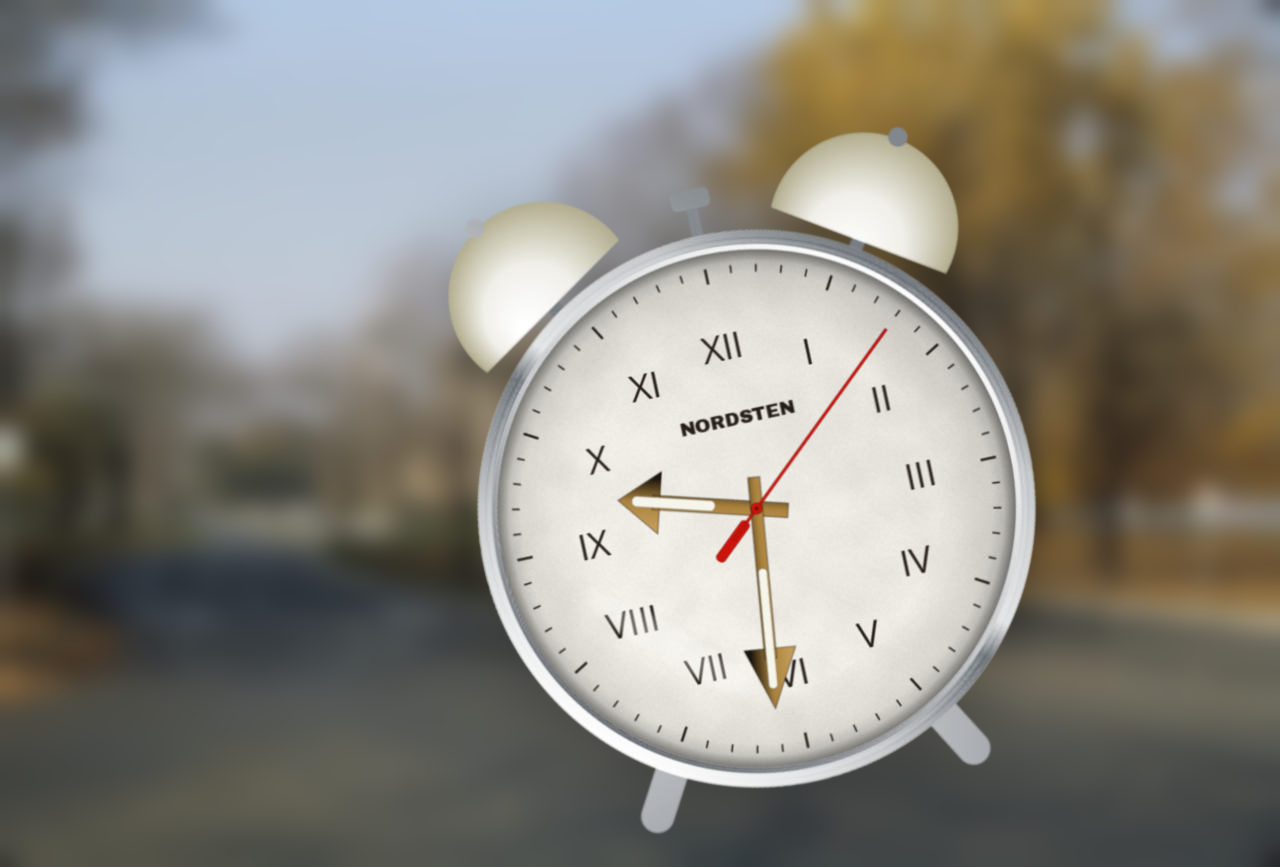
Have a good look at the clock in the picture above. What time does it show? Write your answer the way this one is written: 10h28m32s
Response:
9h31m08s
